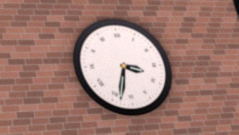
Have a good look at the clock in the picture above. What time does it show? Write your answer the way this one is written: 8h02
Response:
3h33
